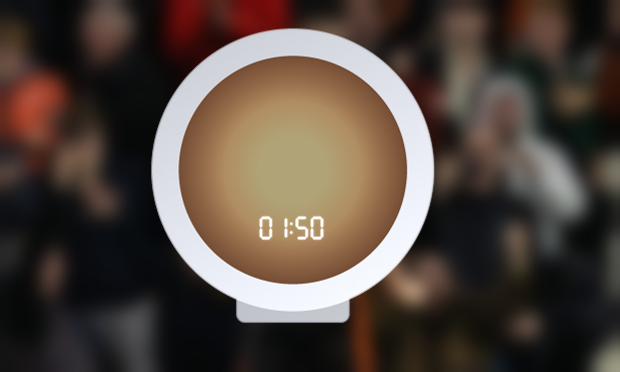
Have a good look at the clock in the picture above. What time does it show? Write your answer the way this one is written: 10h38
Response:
1h50
